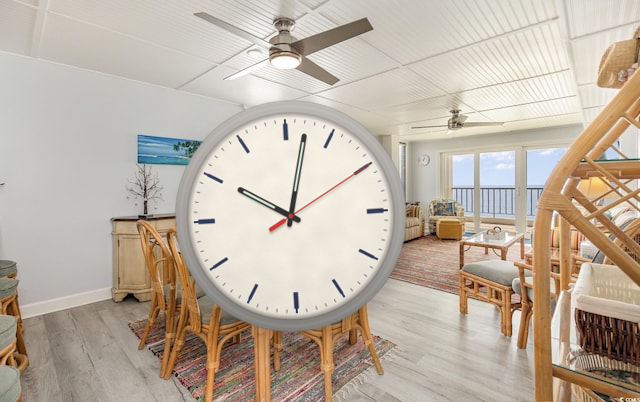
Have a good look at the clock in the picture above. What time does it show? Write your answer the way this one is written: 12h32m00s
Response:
10h02m10s
